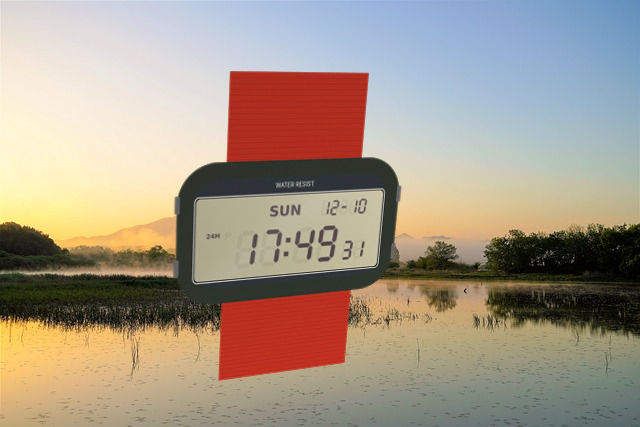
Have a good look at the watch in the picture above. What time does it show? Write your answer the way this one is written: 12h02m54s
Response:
17h49m31s
